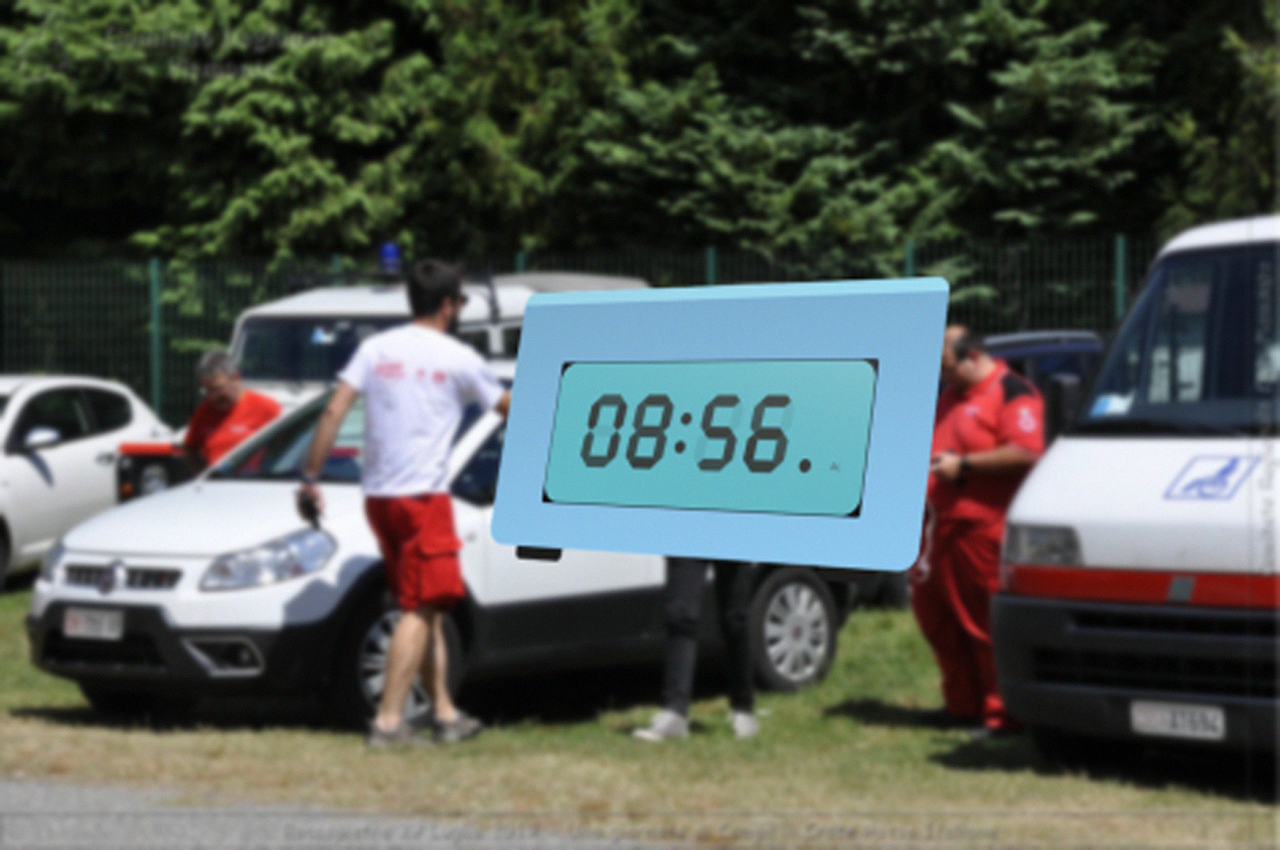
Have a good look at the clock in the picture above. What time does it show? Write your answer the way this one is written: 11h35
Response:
8h56
